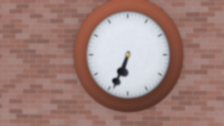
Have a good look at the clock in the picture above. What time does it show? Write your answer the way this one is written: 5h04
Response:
6h34
